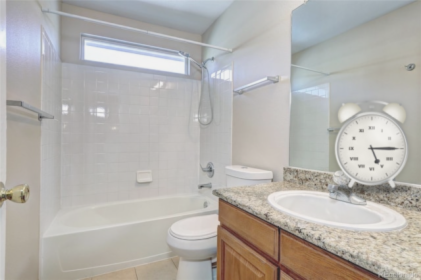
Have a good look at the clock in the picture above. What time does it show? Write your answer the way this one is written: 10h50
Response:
5h15
